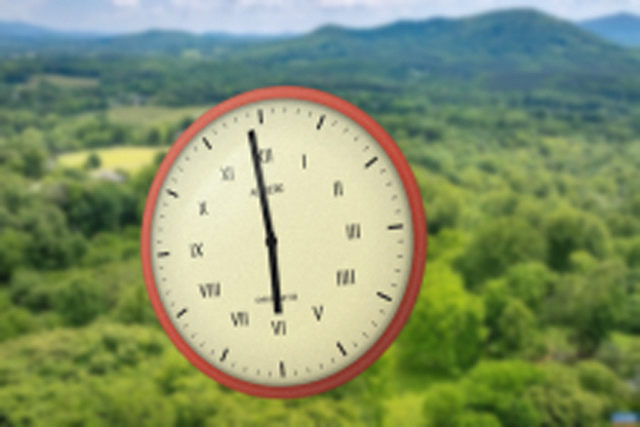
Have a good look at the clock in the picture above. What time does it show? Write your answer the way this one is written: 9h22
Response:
5h59
